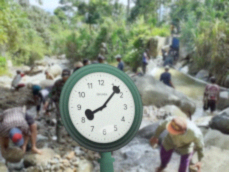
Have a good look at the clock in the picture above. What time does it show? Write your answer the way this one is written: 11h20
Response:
8h07
